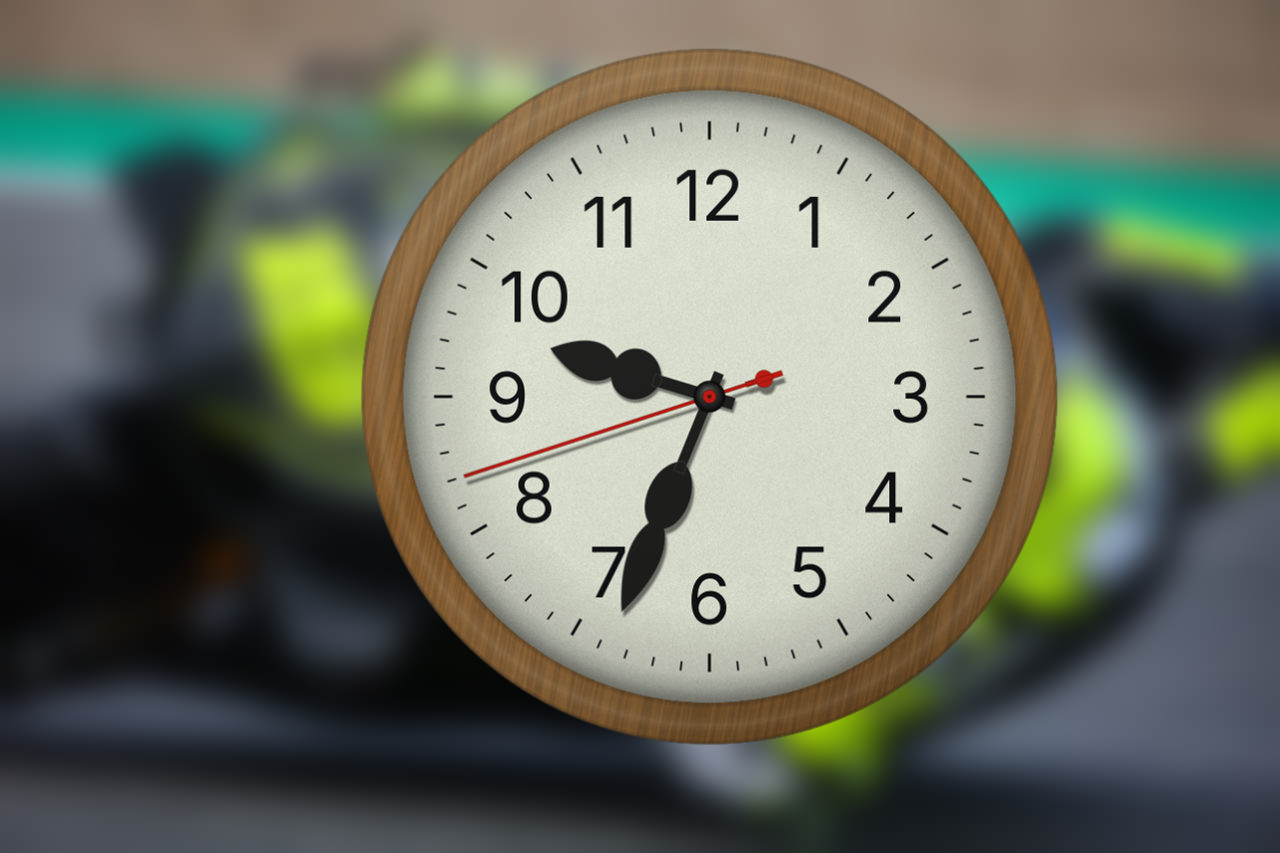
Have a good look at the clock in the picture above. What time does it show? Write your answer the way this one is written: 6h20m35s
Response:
9h33m42s
